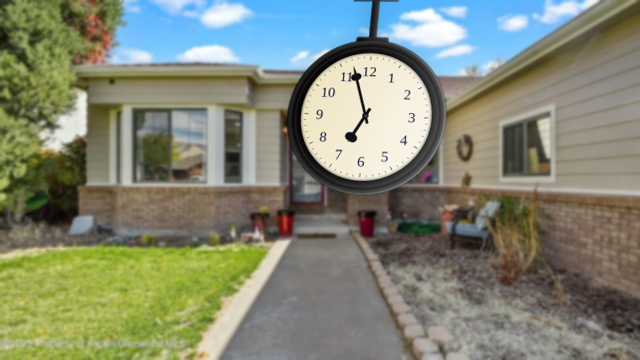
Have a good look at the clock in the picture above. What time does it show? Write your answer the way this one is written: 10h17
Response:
6h57
